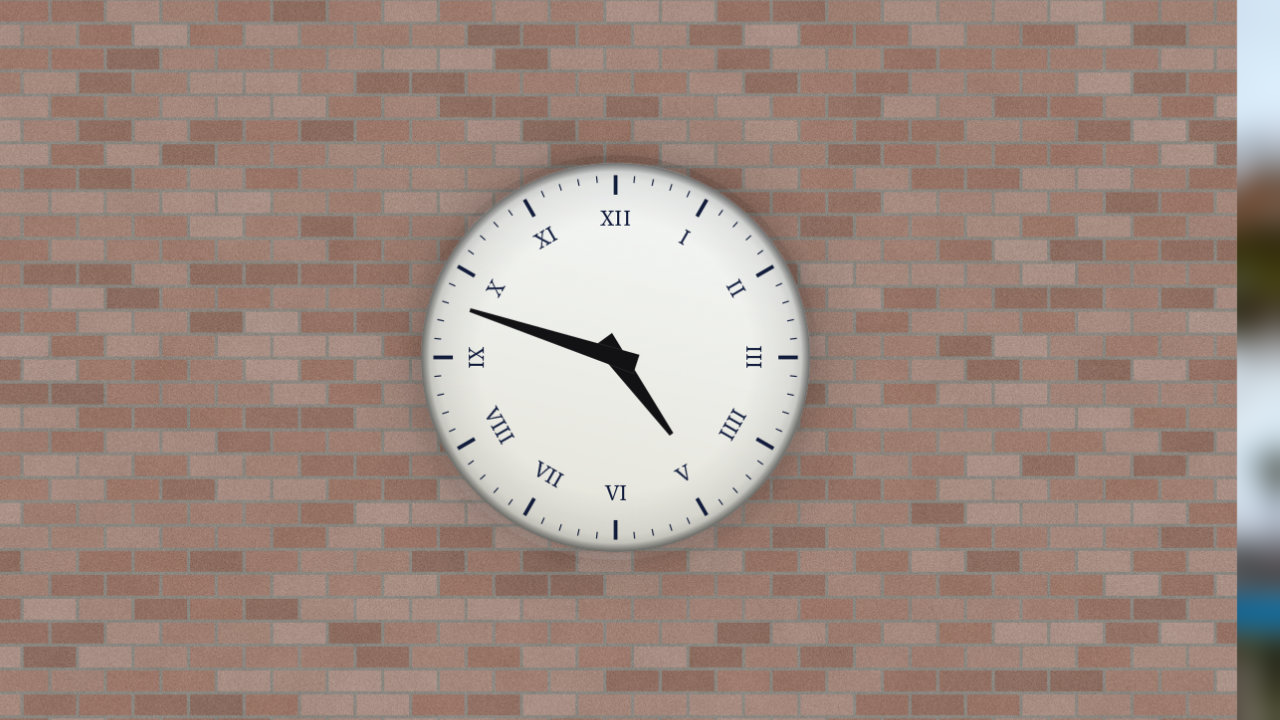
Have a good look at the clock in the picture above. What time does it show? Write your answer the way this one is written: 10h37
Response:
4h48
